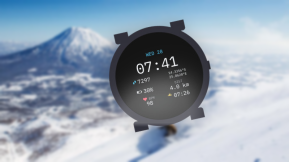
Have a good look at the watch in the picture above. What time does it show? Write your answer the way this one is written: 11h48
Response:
7h41
